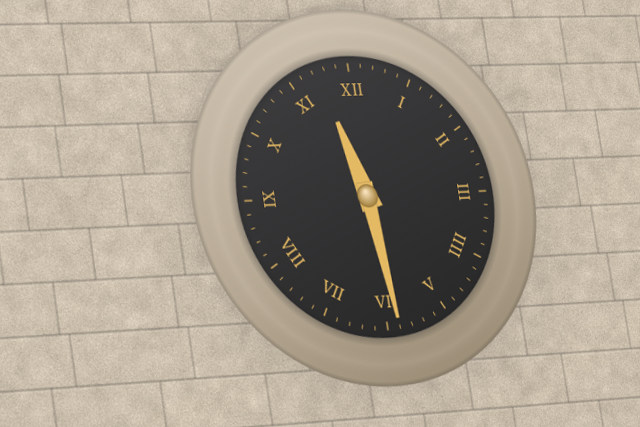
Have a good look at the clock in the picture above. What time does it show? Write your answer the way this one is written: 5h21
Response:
11h29
